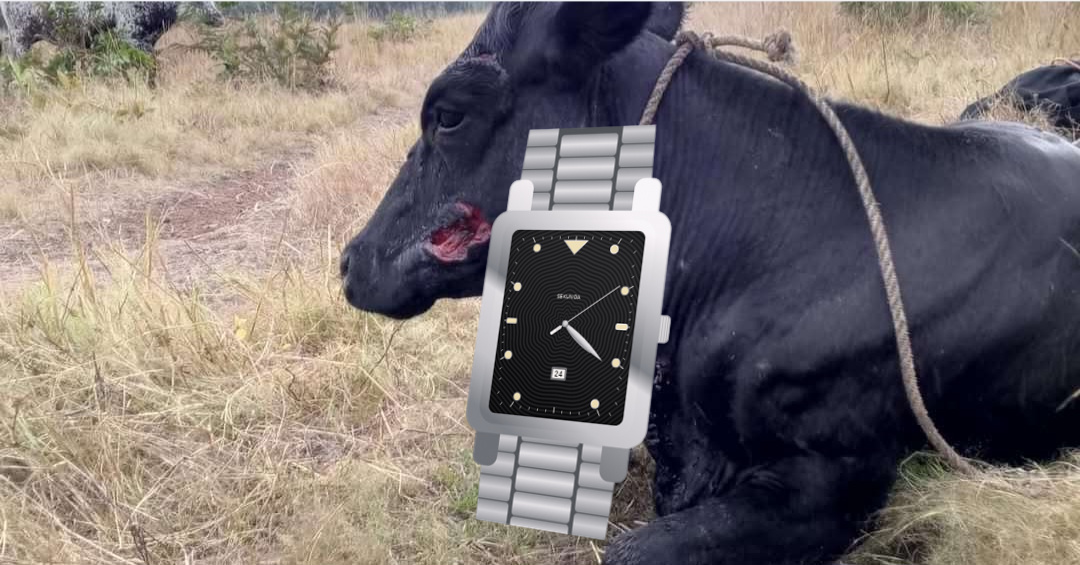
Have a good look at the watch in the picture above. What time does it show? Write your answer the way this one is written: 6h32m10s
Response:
4h21m09s
